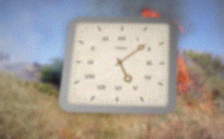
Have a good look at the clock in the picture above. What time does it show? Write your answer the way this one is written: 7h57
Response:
5h08
